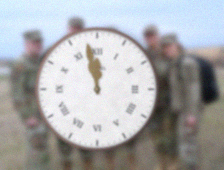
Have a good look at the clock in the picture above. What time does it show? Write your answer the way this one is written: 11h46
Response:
11h58
